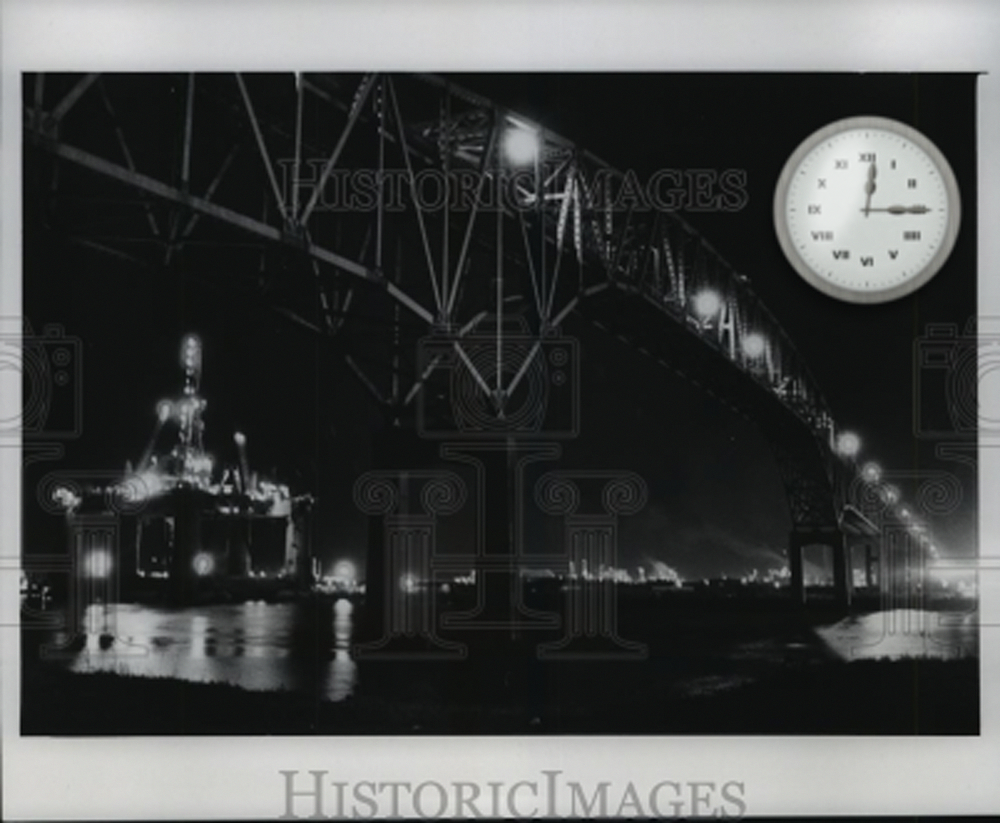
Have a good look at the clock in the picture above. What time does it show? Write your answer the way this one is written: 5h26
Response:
12h15
